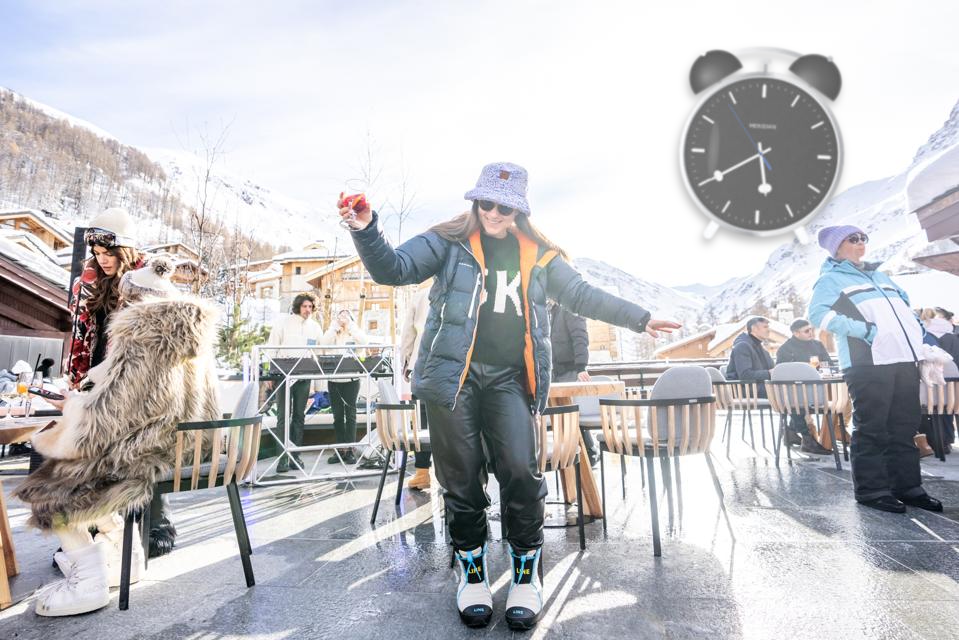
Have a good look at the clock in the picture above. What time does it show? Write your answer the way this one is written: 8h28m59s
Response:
5h39m54s
